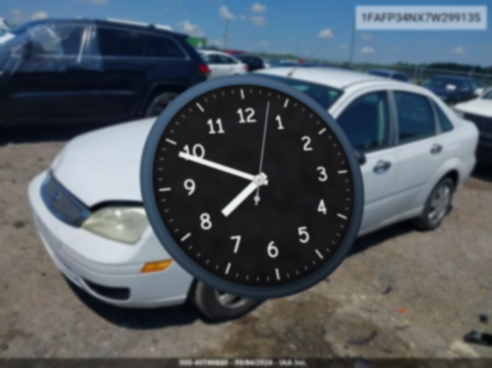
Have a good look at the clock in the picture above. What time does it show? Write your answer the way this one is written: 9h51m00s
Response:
7h49m03s
